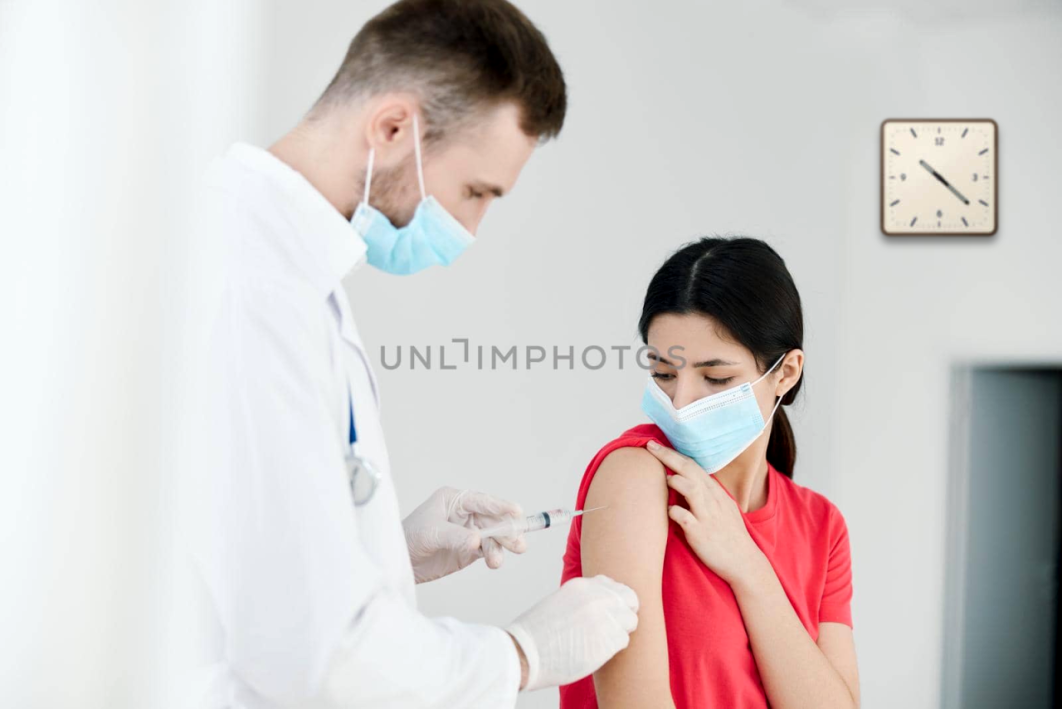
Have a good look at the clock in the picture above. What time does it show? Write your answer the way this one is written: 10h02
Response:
10h22
